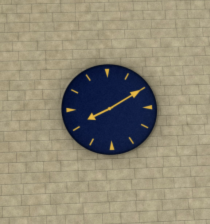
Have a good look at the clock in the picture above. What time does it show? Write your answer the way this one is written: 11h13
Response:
8h10
